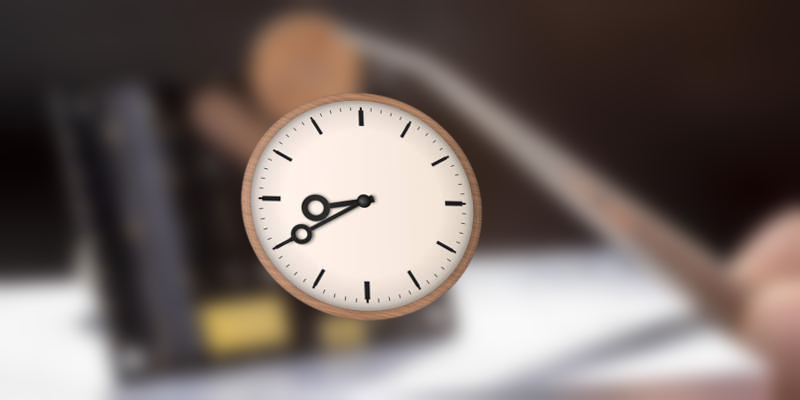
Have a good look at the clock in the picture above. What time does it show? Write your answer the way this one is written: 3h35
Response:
8h40
